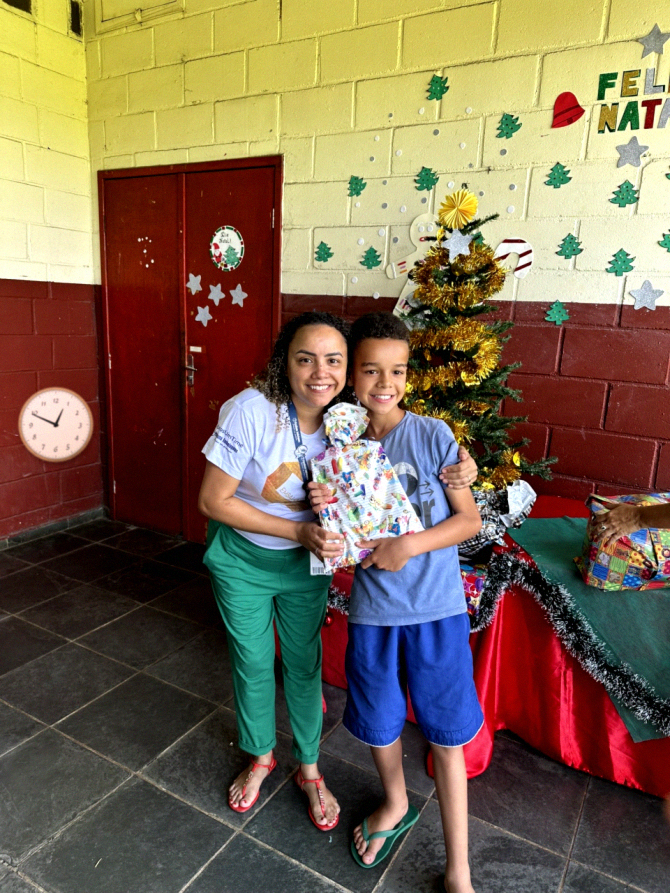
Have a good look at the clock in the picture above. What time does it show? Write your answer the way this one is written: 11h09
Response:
12h49
